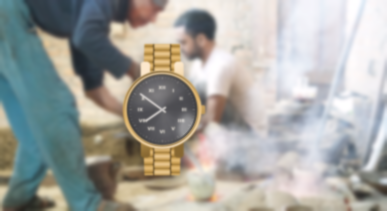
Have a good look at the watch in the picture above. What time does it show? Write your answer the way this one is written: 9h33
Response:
7h51
